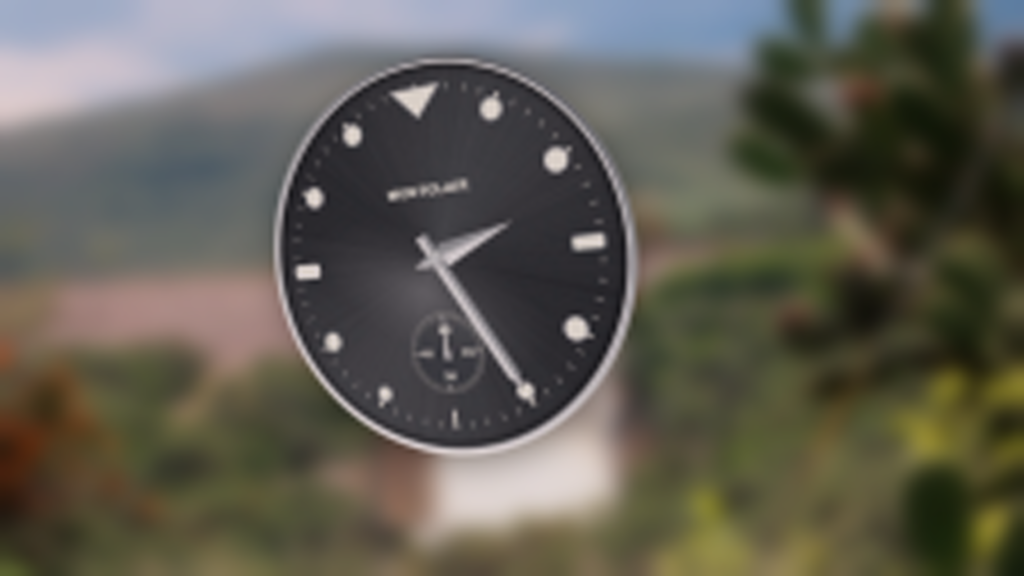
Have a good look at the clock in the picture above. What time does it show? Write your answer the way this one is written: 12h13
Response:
2h25
